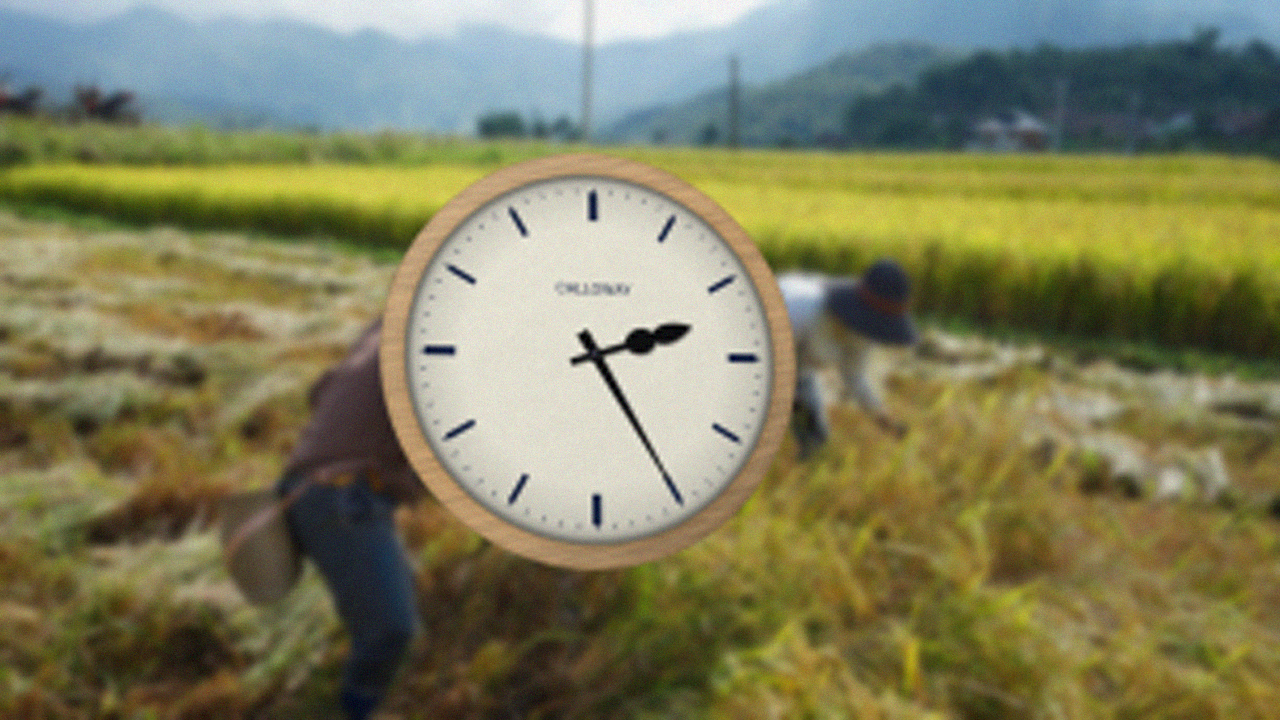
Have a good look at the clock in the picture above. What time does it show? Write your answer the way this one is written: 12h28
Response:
2h25
